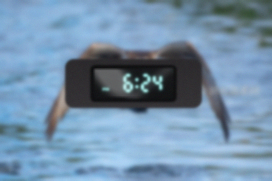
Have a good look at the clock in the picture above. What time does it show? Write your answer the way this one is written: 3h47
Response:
6h24
